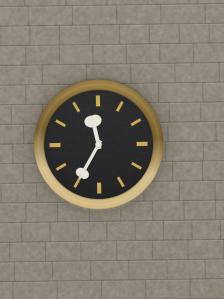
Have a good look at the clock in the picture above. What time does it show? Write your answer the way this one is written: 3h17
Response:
11h35
